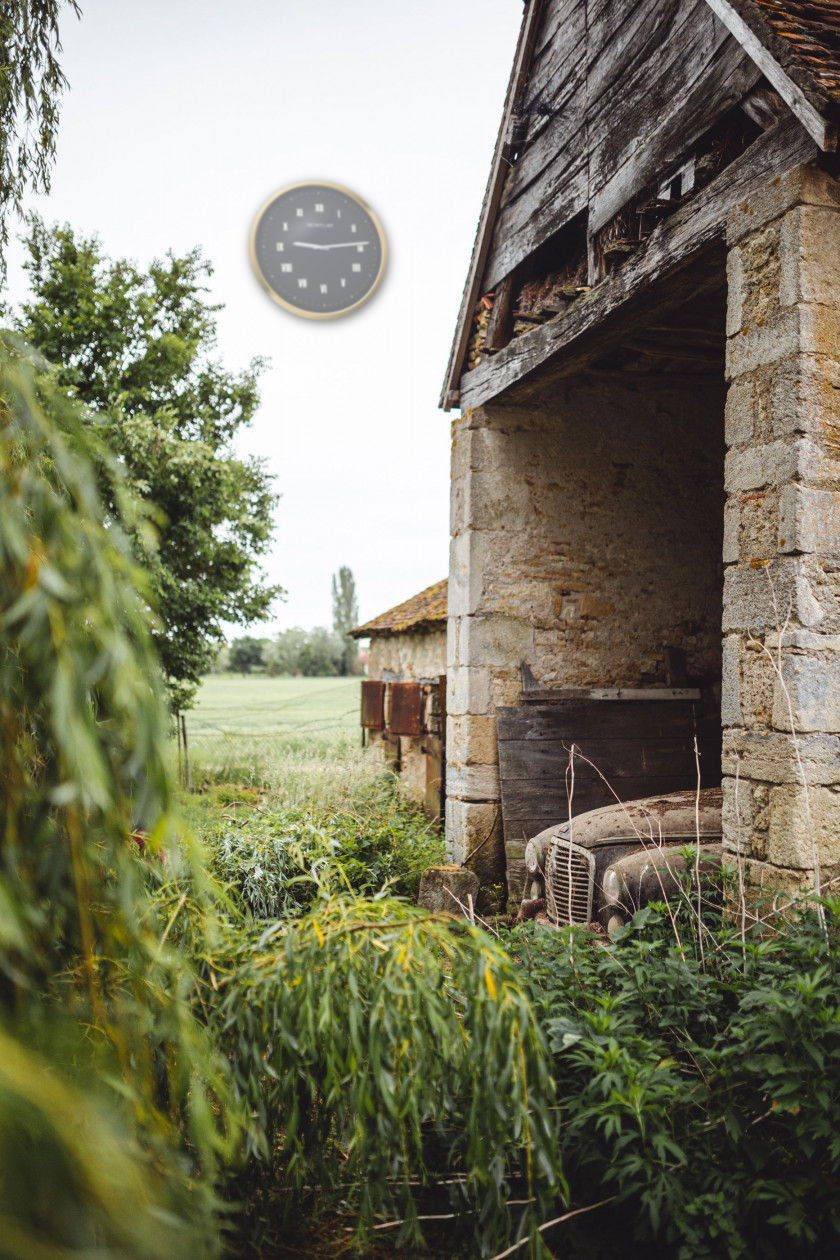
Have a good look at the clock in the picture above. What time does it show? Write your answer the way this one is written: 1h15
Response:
9h14
